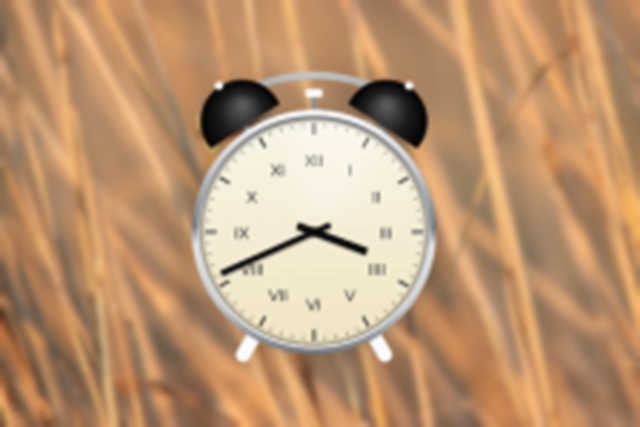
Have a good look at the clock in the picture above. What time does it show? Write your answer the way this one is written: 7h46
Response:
3h41
